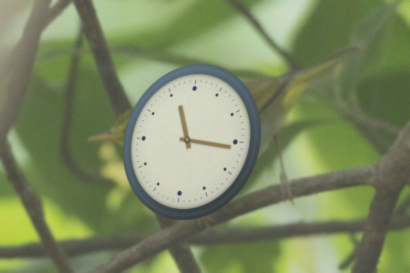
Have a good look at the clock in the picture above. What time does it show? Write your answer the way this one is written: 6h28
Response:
11h16
